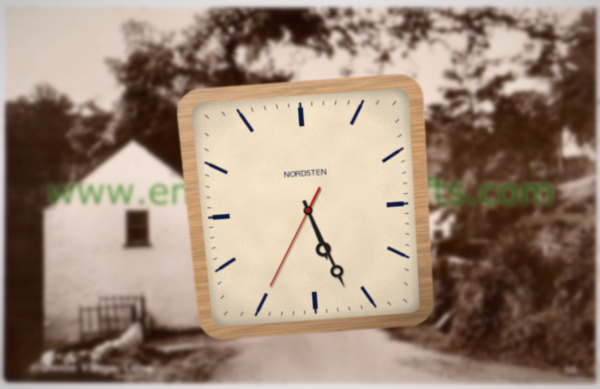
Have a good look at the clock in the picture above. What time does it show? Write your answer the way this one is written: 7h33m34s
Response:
5h26m35s
